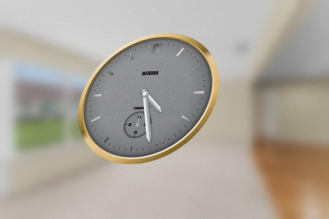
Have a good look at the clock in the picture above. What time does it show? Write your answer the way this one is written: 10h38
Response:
4h27
